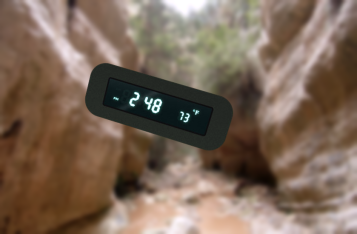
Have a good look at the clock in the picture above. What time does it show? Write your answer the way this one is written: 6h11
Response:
2h48
